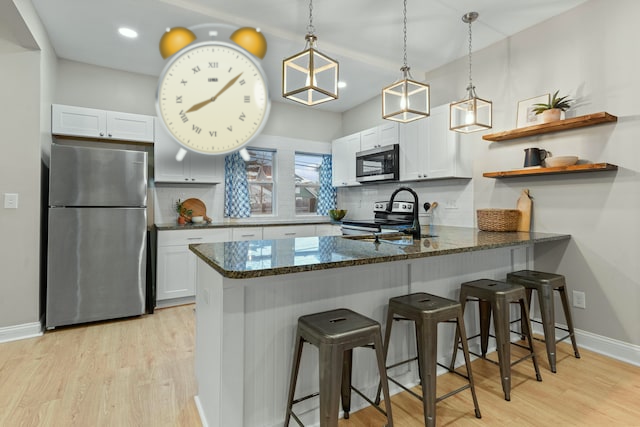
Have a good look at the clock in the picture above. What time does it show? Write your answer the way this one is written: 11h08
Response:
8h08
